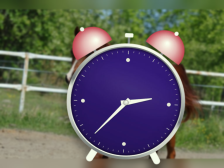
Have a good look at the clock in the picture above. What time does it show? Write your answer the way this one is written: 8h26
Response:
2h37
